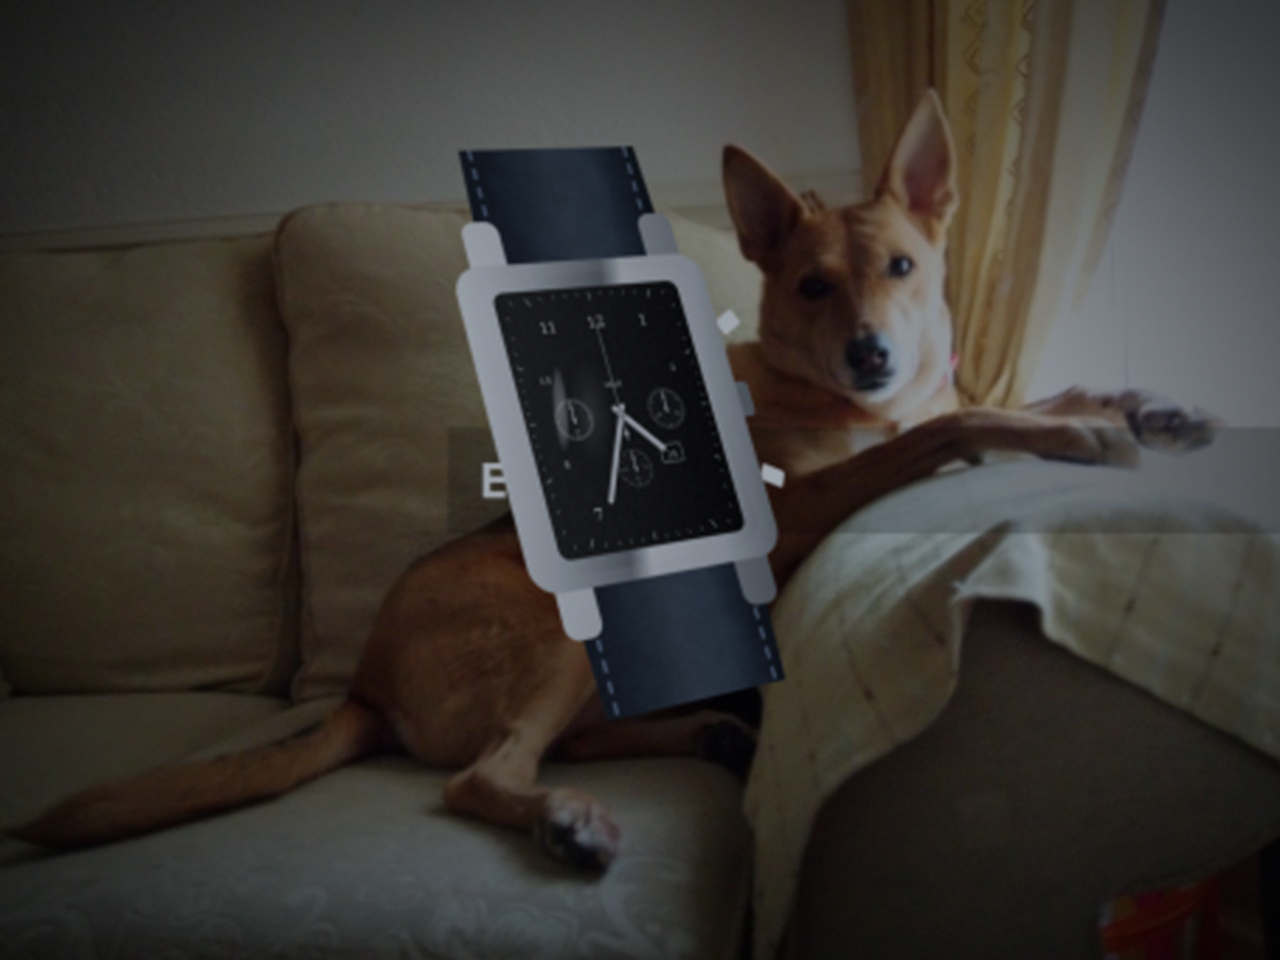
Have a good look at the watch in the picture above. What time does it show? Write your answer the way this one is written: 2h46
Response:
4h34
